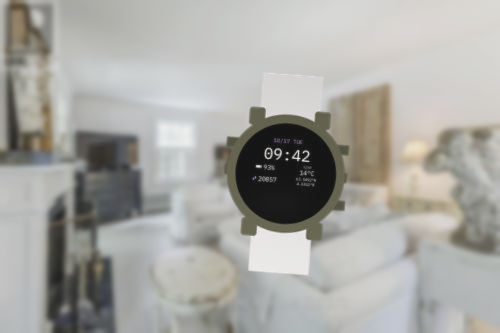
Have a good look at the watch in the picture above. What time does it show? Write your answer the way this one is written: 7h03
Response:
9h42
